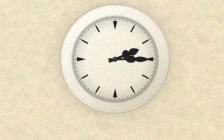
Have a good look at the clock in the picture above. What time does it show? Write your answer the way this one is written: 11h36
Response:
2h15
